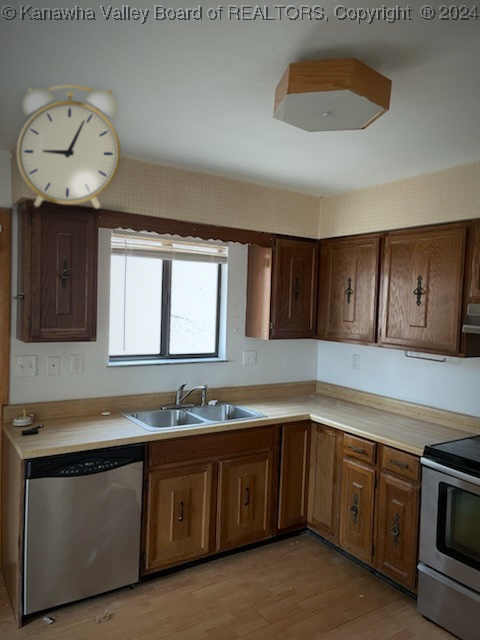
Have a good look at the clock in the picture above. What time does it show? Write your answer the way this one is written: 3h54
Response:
9h04
